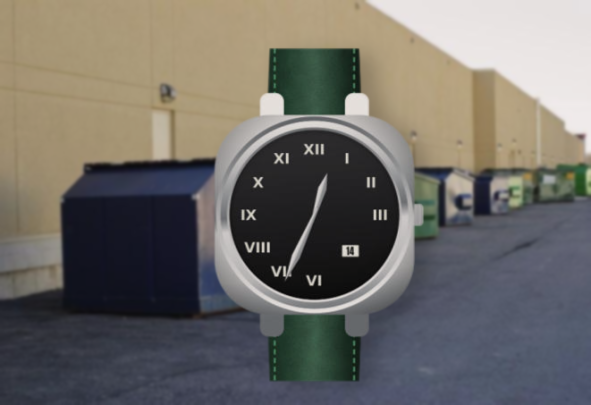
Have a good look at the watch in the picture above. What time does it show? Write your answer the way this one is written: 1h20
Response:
12h34
